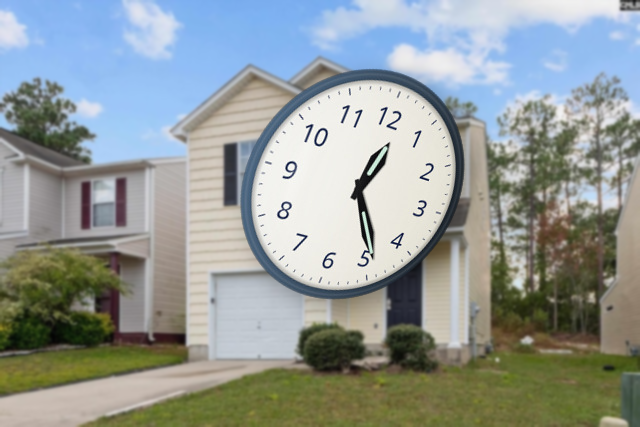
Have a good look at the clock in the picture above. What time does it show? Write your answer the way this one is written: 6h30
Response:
12h24
